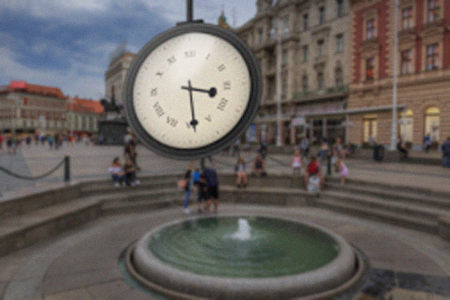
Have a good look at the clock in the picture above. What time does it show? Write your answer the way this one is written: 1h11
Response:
3h29
